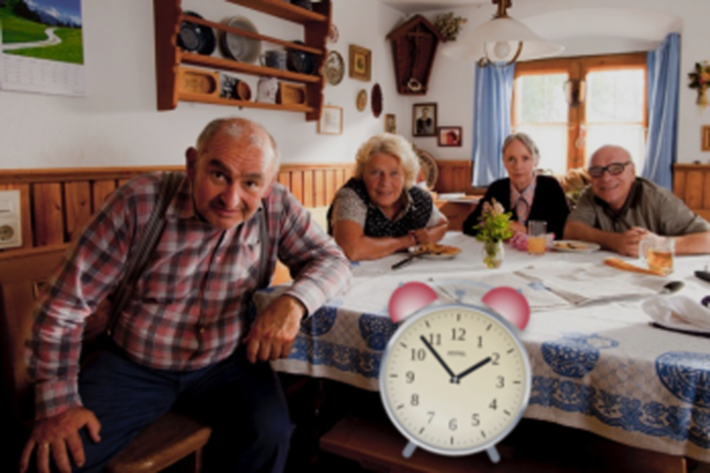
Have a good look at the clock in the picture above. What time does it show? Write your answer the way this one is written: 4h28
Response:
1h53
